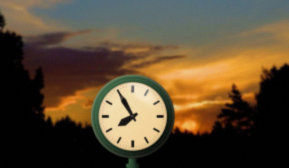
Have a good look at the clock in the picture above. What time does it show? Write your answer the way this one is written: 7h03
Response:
7h55
